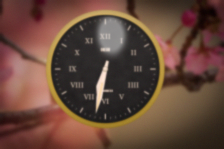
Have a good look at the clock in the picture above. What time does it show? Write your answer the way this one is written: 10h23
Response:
6h32
